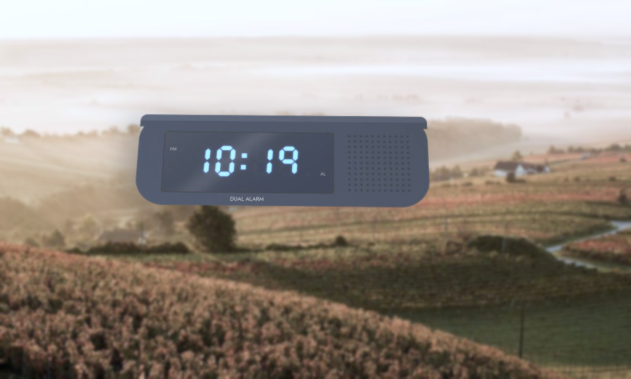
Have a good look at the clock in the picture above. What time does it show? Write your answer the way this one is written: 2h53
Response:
10h19
